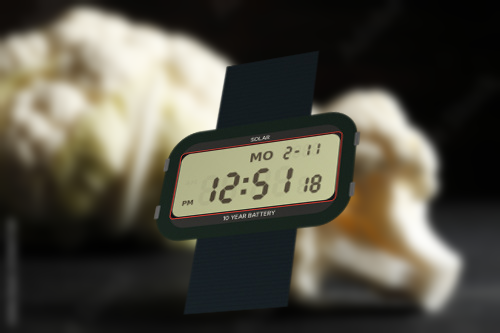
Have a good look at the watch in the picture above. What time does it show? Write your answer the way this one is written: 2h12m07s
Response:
12h51m18s
